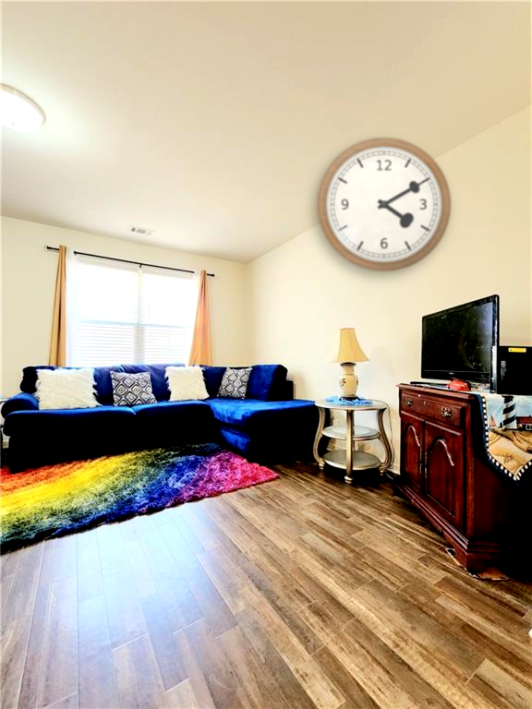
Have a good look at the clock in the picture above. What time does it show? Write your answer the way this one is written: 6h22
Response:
4h10
